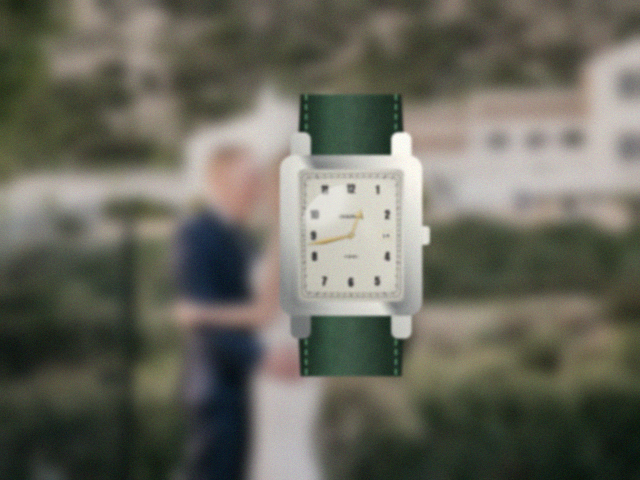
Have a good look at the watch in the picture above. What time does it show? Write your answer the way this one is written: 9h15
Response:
12h43
